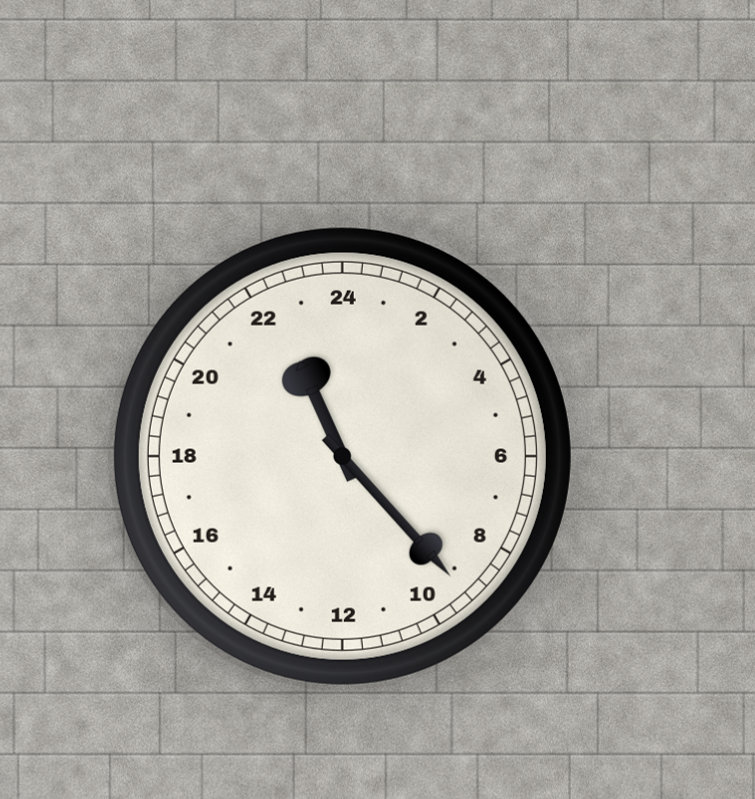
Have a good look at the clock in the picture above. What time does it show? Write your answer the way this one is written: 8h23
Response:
22h23
